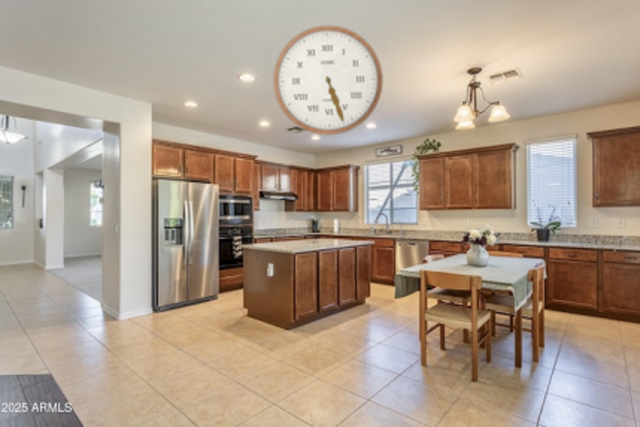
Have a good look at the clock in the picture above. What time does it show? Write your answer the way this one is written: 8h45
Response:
5h27
